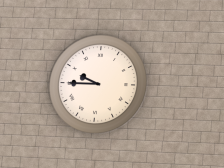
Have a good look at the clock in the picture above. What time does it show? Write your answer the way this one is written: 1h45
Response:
9h45
